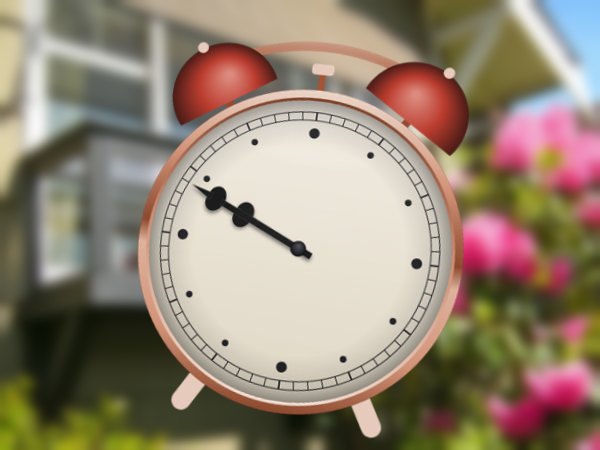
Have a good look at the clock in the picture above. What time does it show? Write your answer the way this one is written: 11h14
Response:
9h49
